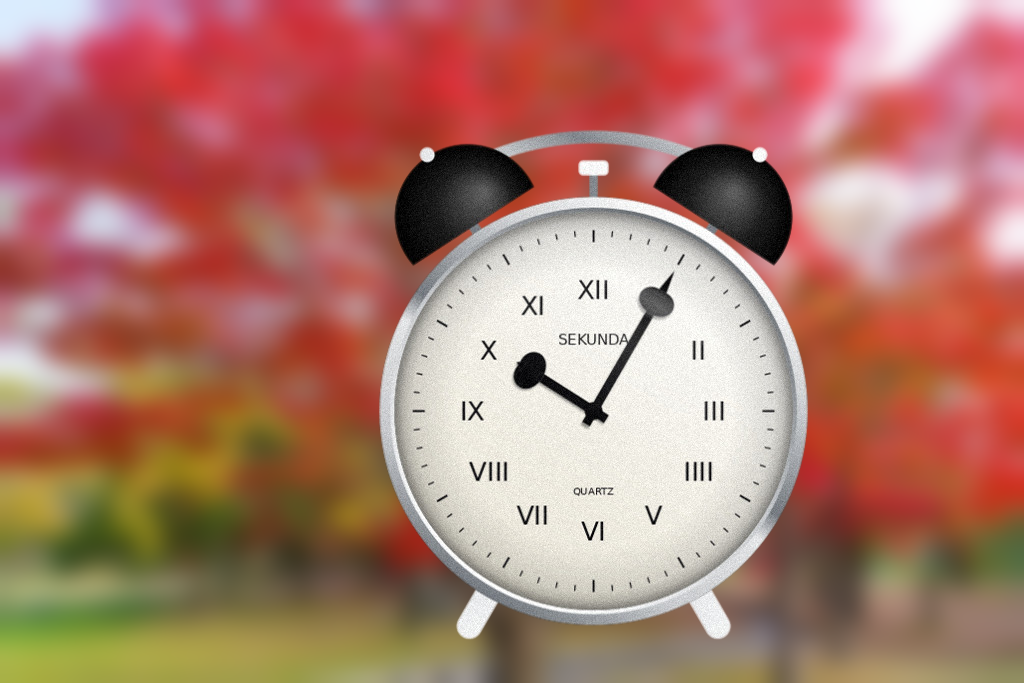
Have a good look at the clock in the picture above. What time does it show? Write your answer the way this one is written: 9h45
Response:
10h05
